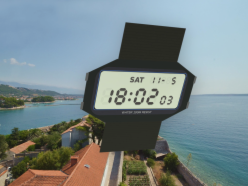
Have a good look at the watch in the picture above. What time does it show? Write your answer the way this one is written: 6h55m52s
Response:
18h02m03s
